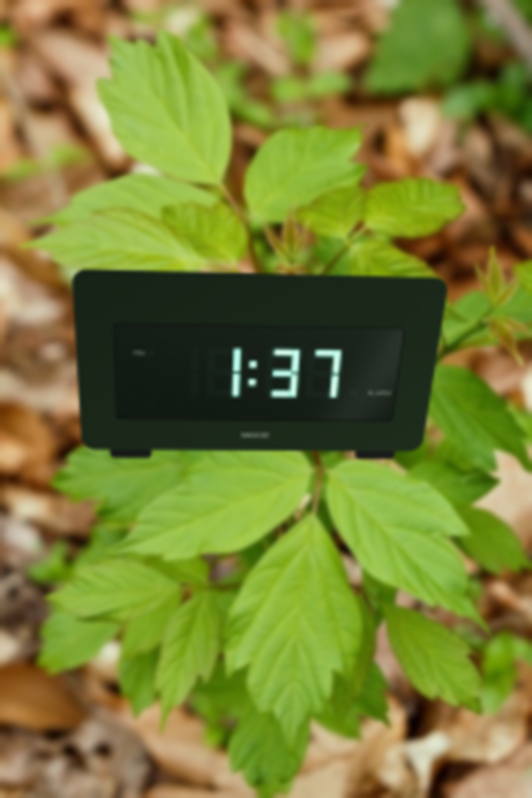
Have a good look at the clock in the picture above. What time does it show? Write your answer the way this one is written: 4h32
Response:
1h37
